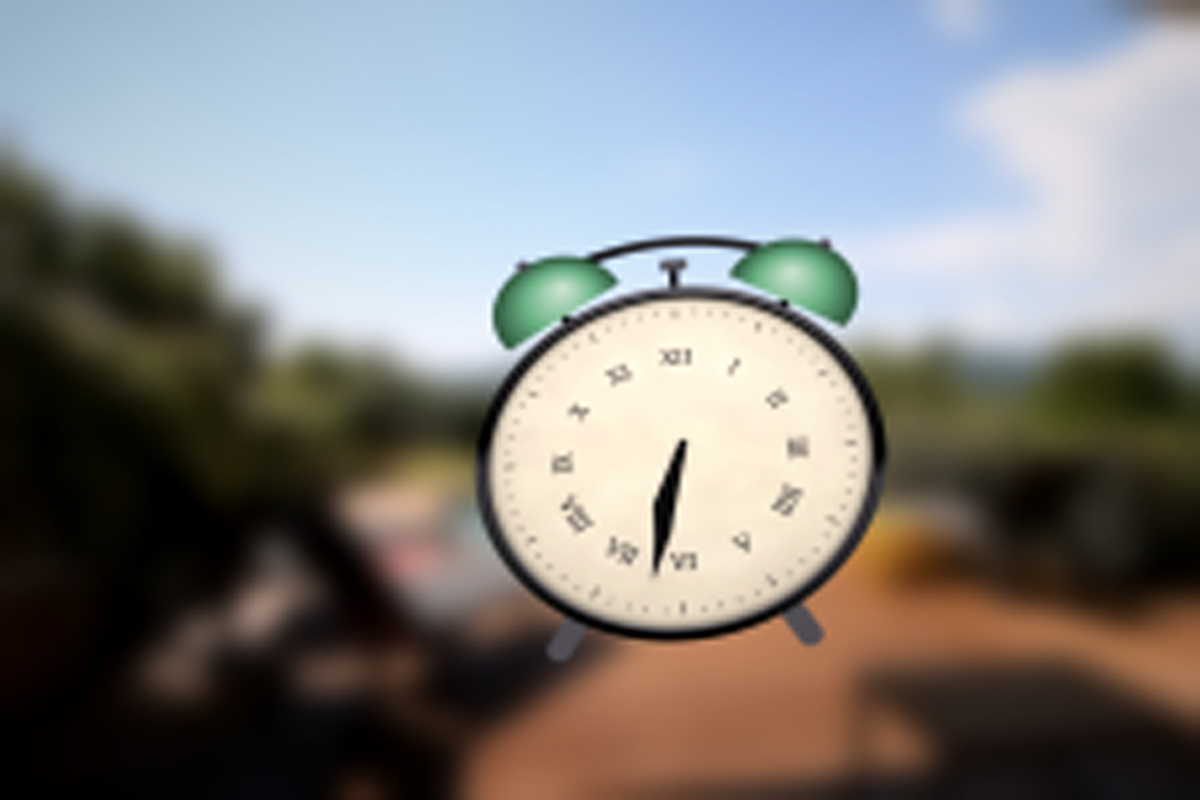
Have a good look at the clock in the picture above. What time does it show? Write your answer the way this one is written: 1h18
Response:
6h32
